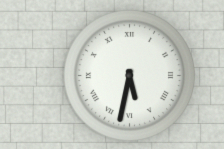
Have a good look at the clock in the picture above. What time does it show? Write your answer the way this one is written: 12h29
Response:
5h32
